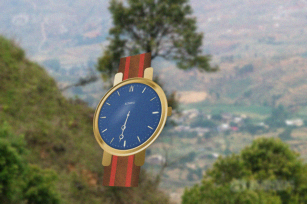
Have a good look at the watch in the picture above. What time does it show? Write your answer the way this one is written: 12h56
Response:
6h32
